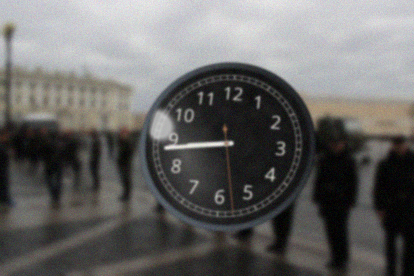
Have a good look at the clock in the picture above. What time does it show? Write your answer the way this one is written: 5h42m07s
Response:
8h43m28s
